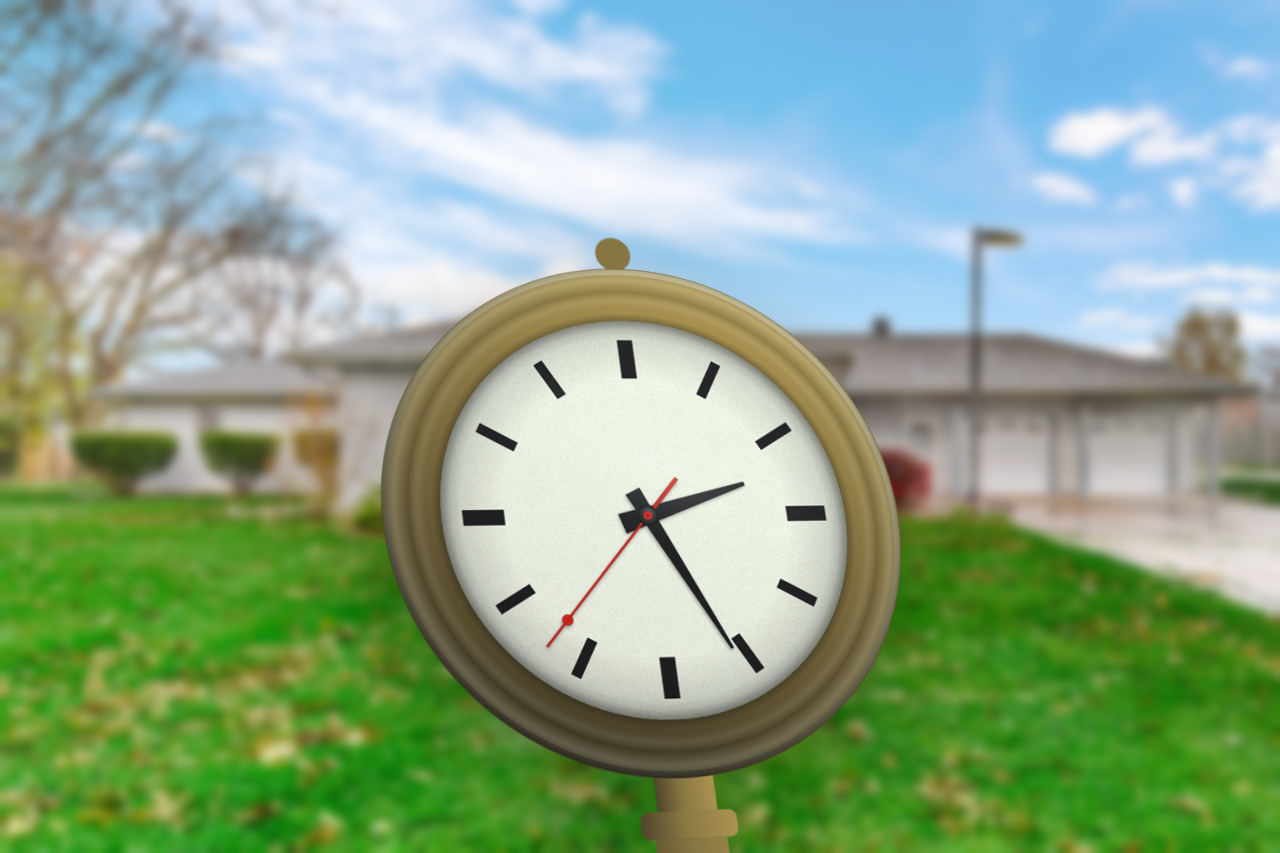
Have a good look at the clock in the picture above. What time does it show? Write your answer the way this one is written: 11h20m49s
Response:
2h25m37s
